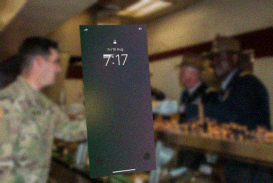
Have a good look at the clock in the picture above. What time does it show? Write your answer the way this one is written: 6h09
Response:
7h17
